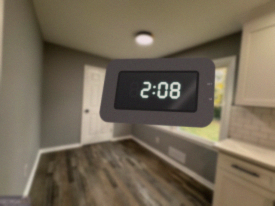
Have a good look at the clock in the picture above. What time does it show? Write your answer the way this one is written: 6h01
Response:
2h08
